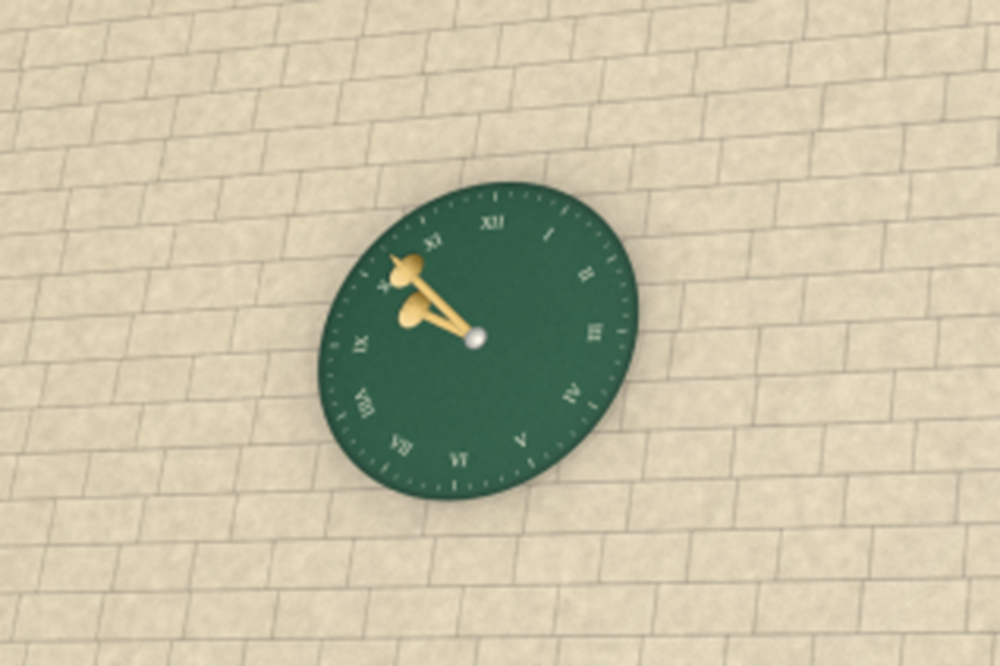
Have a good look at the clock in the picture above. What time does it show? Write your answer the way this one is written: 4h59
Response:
9h52
